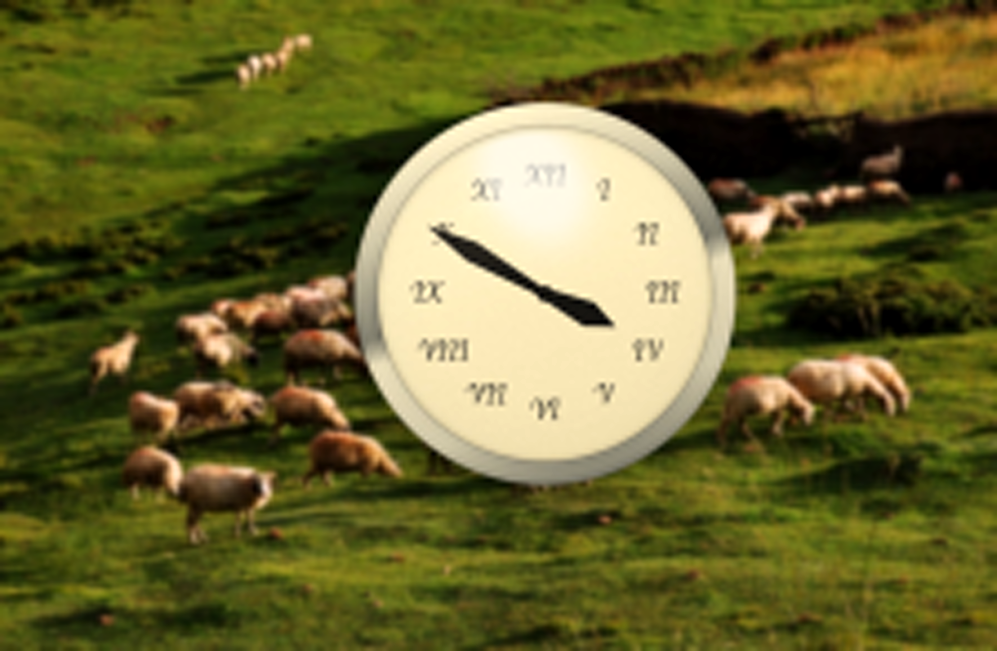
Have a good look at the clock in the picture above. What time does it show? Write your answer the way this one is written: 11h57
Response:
3h50
